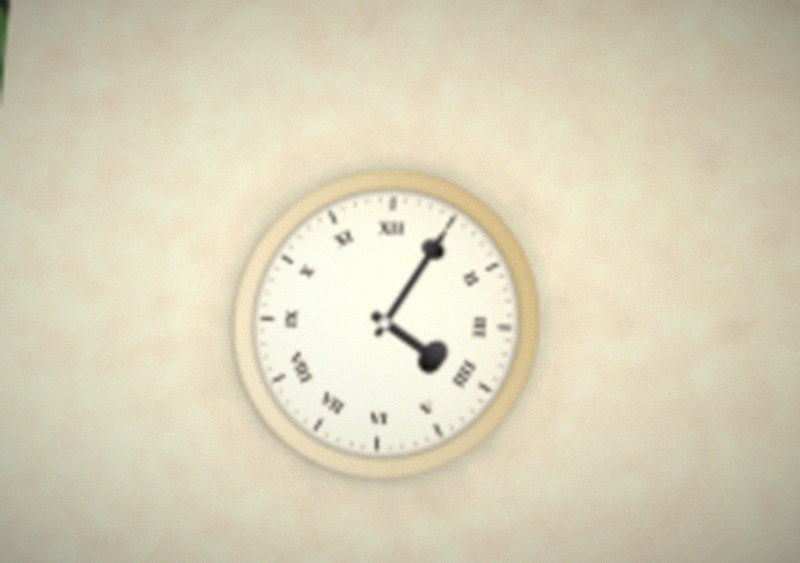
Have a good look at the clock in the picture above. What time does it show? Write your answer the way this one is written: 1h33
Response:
4h05
